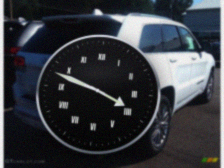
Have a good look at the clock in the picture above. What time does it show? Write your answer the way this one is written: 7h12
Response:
3h48
